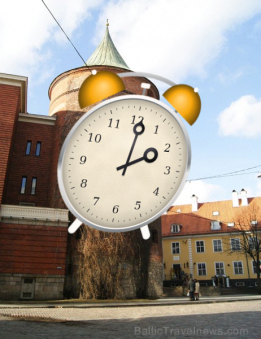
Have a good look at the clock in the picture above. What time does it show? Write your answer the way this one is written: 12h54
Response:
2h01
